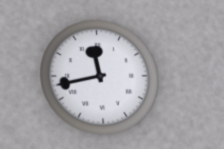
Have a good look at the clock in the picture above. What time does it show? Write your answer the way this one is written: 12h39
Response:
11h43
